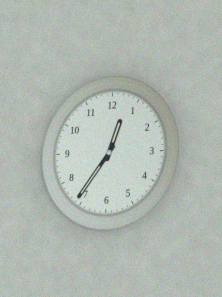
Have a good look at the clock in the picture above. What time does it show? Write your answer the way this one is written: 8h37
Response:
12h36
